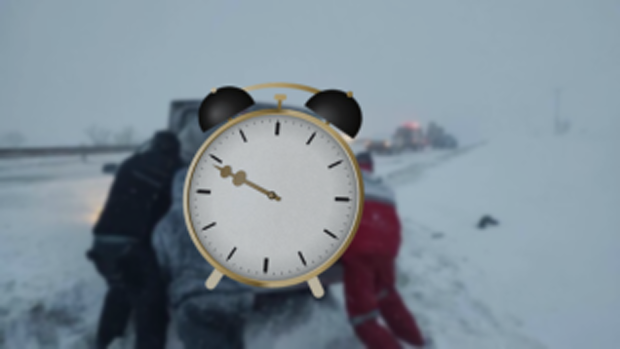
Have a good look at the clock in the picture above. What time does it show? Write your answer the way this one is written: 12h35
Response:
9h49
